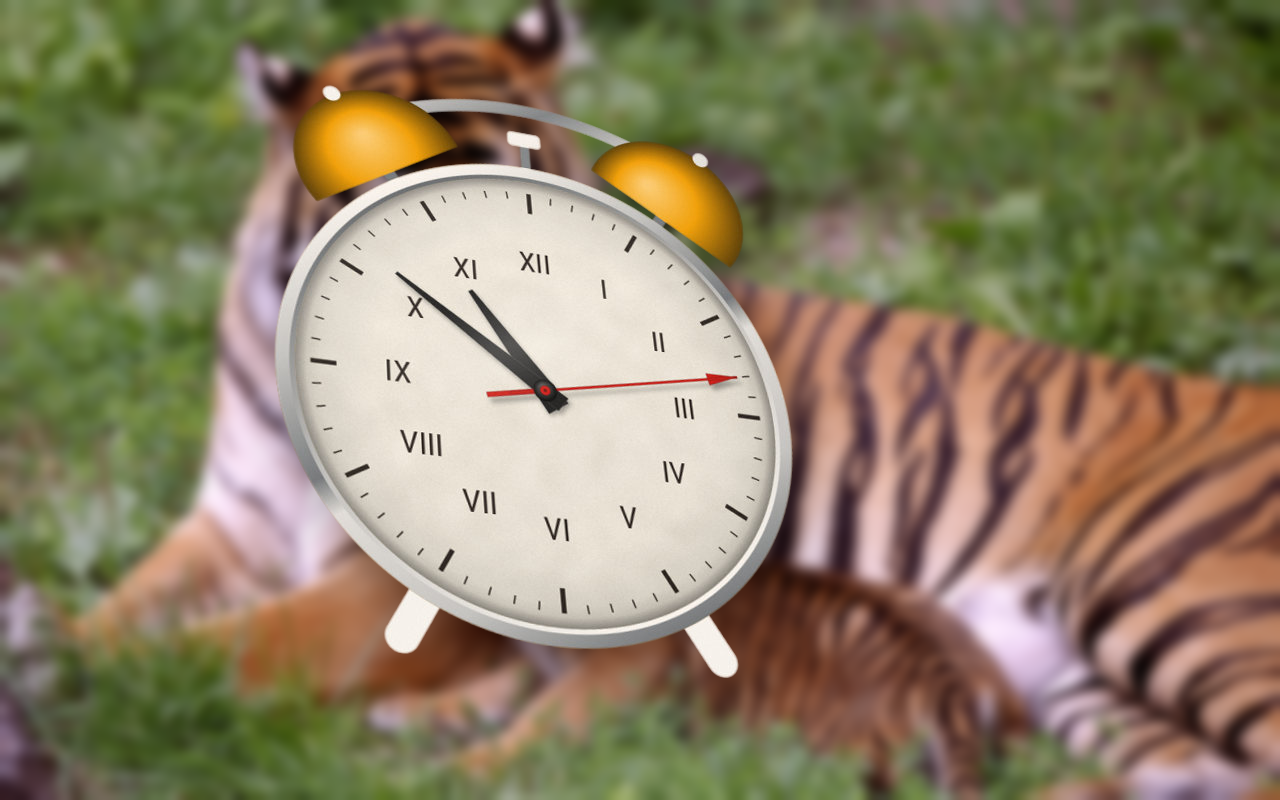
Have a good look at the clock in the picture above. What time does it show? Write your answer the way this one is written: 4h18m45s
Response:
10h51m13s
